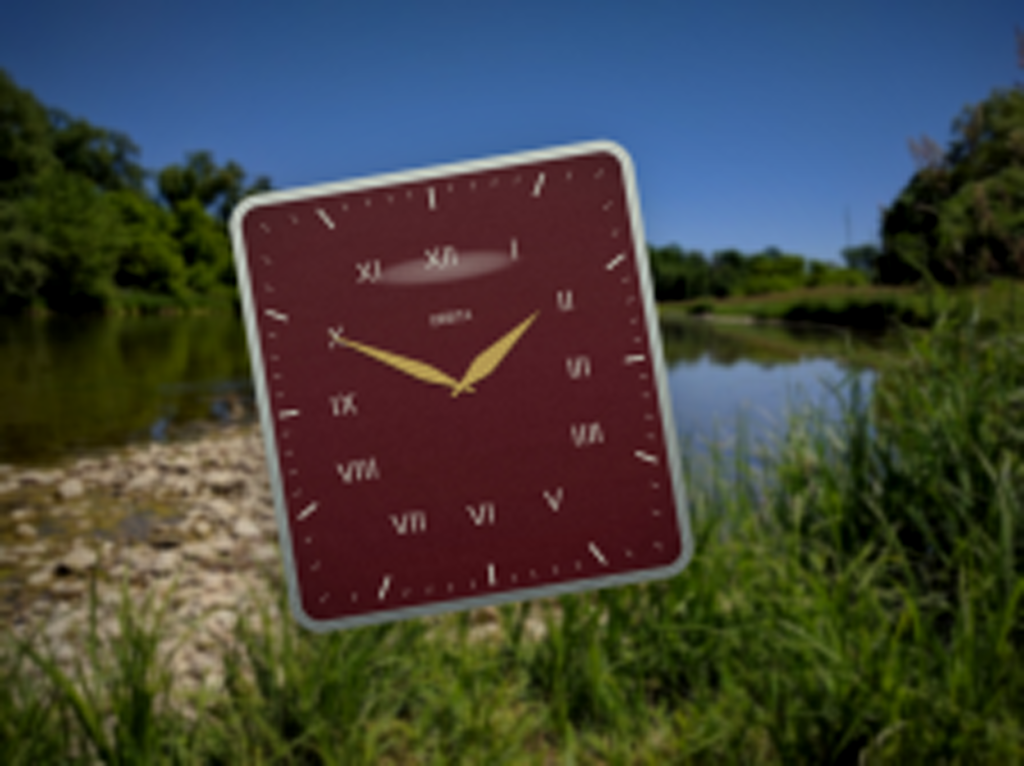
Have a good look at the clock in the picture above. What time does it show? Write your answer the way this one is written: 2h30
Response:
1h50
